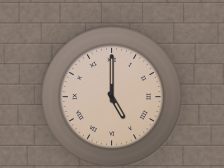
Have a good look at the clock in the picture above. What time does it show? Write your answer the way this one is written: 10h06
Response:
5h00
